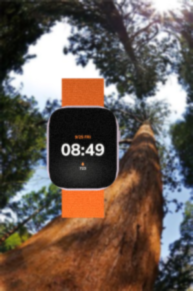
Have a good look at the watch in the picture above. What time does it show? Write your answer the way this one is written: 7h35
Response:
8h49
